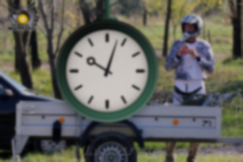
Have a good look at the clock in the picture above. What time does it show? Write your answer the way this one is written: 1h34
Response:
10h03
